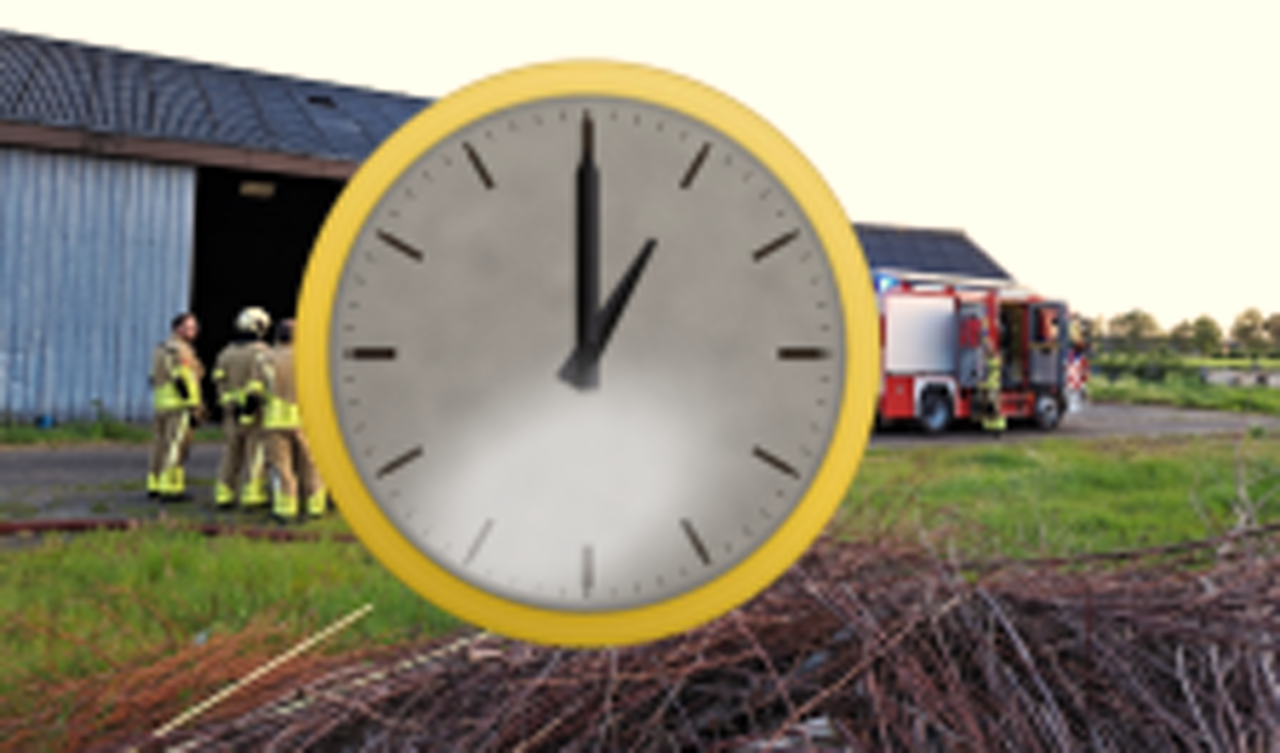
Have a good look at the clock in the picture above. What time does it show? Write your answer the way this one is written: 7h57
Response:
1h00
